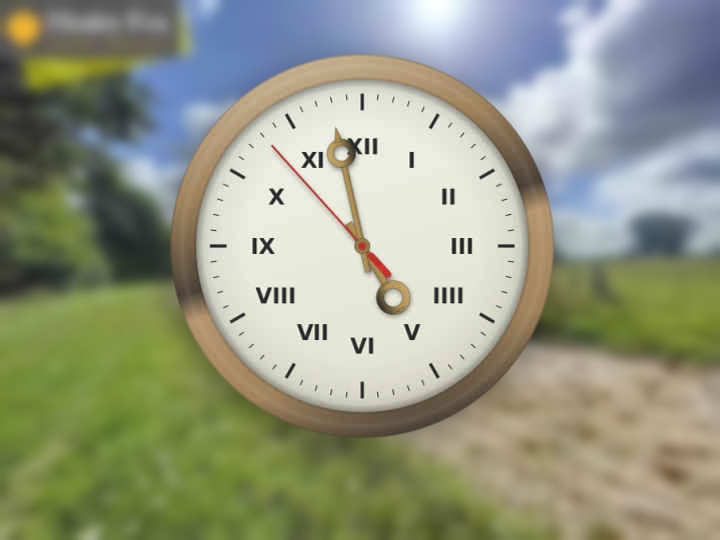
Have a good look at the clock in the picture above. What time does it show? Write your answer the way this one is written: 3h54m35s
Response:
4h57m53s
